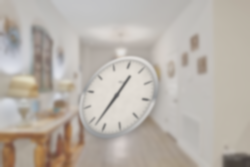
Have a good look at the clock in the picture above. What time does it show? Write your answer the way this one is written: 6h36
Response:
12h33
